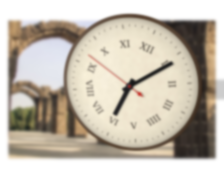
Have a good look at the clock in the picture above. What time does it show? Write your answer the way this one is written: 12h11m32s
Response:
6h05m47s
